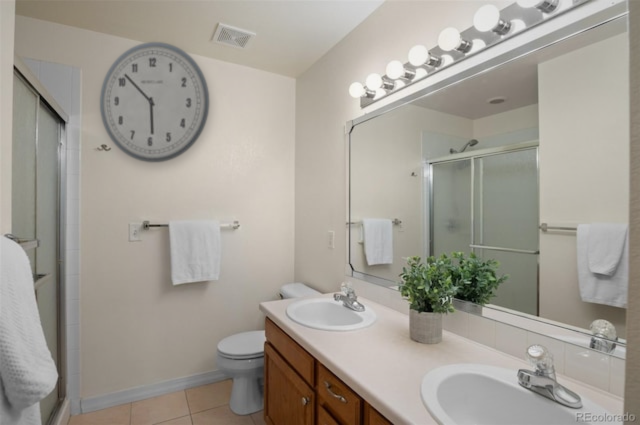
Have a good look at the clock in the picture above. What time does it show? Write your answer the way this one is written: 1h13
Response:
5h52
